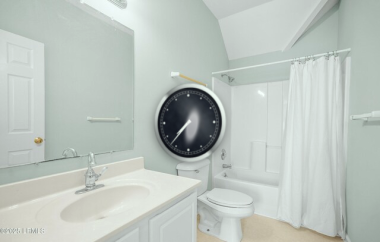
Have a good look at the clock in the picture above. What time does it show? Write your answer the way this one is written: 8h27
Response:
7h37
